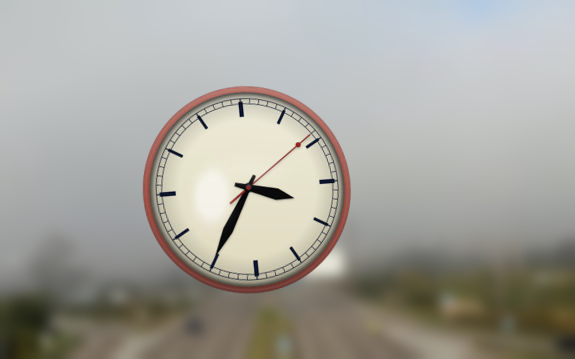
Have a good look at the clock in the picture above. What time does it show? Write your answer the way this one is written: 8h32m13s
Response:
3h35m09s
